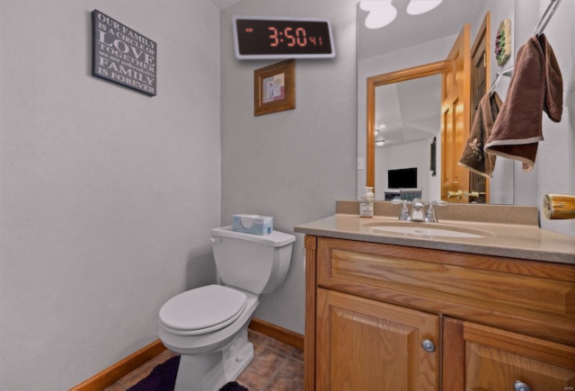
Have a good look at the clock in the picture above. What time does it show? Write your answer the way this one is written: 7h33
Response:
3h50
